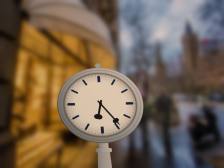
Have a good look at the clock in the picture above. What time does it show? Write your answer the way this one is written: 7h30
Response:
6h24
